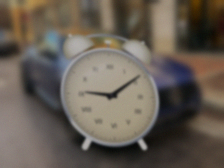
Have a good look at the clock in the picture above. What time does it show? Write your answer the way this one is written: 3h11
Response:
9h09
